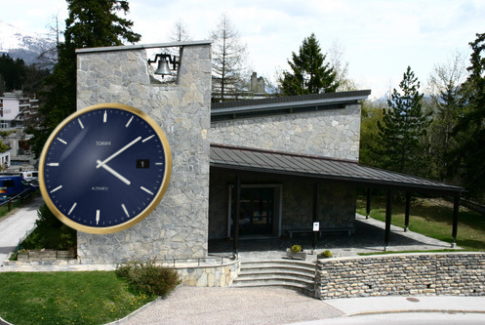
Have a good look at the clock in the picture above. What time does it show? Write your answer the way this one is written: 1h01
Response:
4h09
